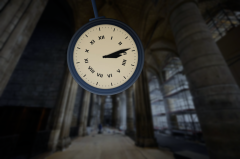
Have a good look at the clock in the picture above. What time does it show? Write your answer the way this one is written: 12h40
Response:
3h14
